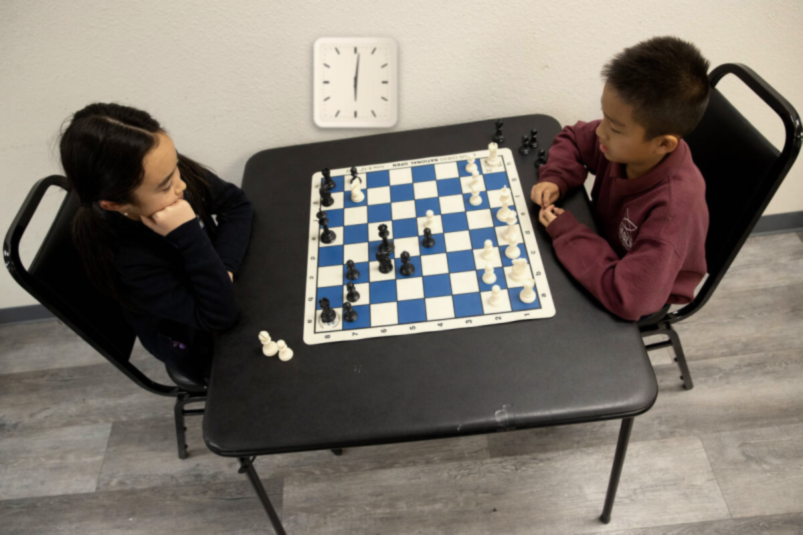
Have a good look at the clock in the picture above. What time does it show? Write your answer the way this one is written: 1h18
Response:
6h01
